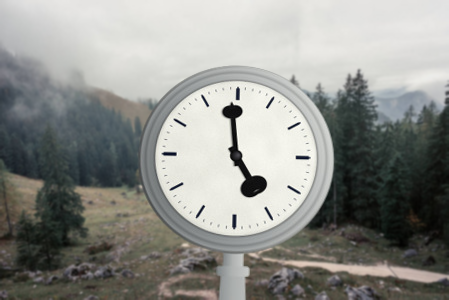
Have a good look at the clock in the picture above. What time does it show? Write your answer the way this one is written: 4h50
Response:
4h59
